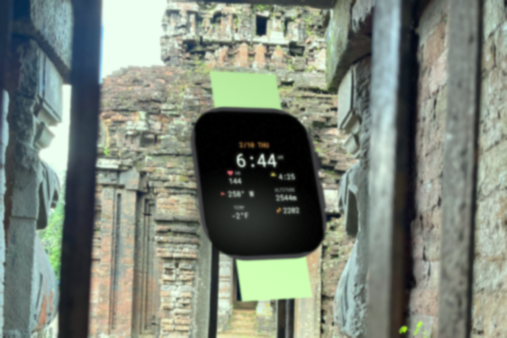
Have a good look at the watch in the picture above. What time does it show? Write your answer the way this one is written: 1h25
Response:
6h44
